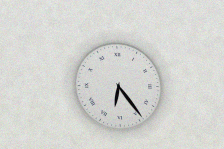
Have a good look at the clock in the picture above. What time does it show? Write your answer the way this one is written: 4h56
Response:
6h24
